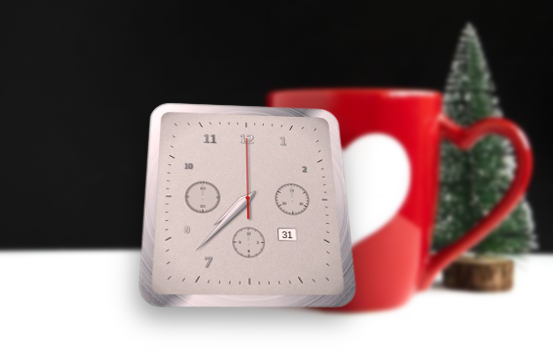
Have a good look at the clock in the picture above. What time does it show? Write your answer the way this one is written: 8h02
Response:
7h37
